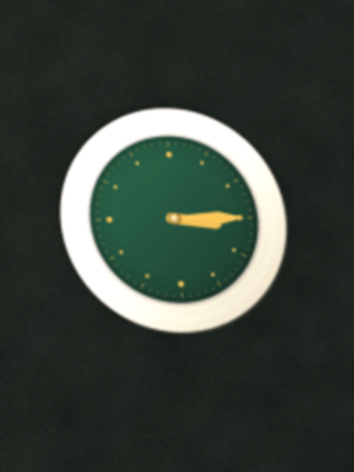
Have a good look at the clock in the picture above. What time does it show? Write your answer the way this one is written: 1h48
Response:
3h15
